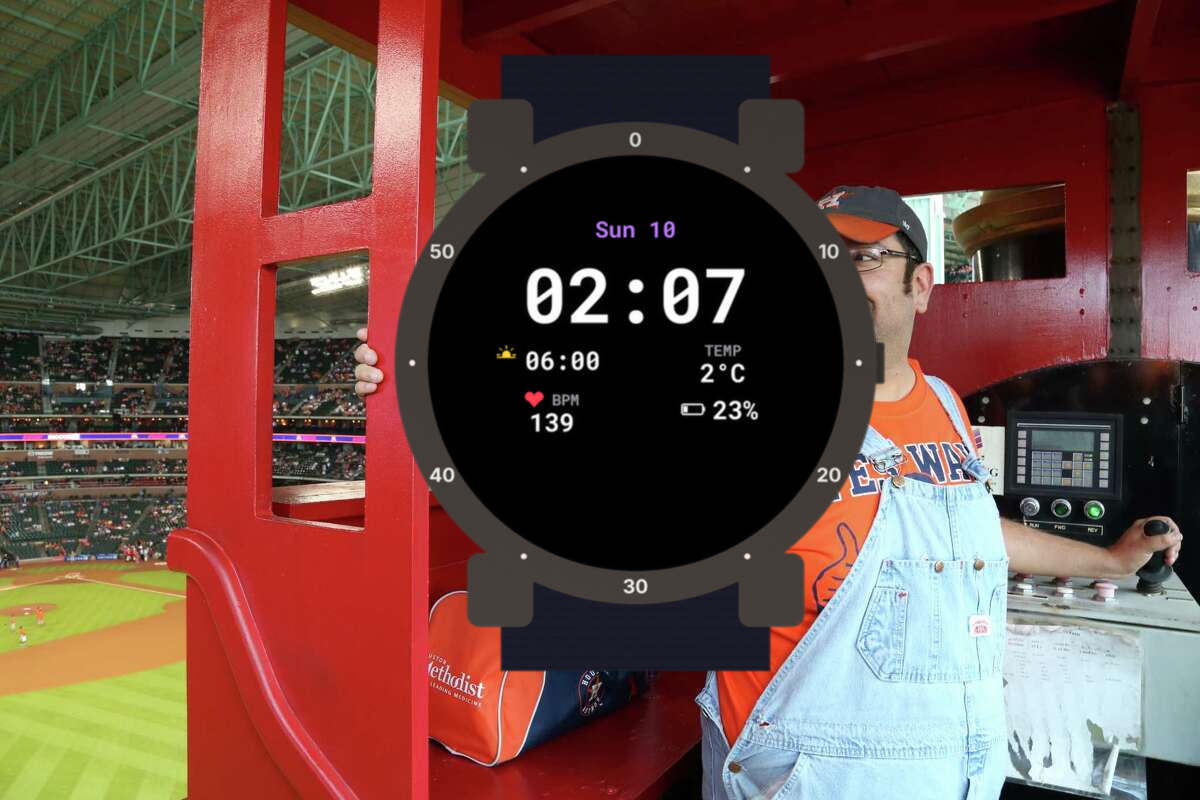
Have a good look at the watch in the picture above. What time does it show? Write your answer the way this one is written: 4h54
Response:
2h07
